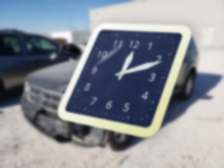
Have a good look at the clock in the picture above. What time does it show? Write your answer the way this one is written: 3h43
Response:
12h11
